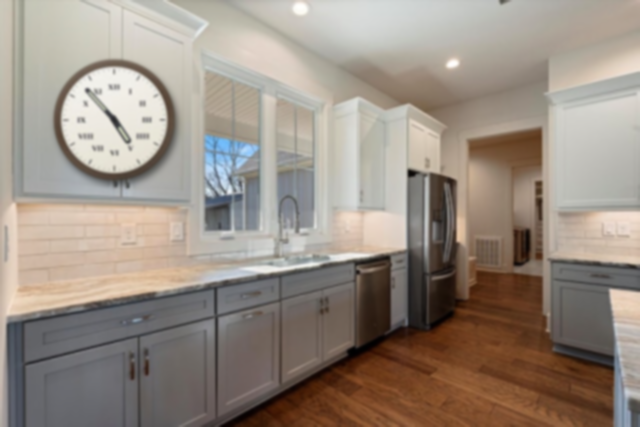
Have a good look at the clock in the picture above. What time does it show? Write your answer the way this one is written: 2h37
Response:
4h53
